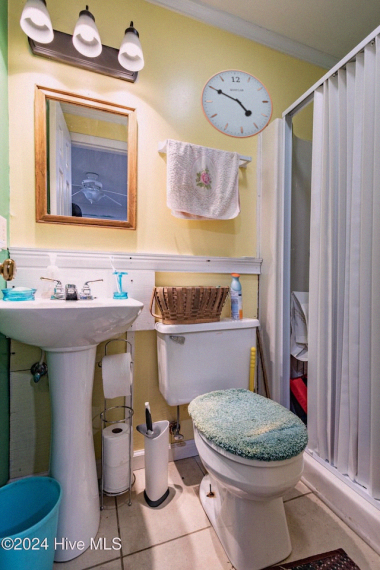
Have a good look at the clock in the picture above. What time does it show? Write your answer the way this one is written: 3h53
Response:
4h50
